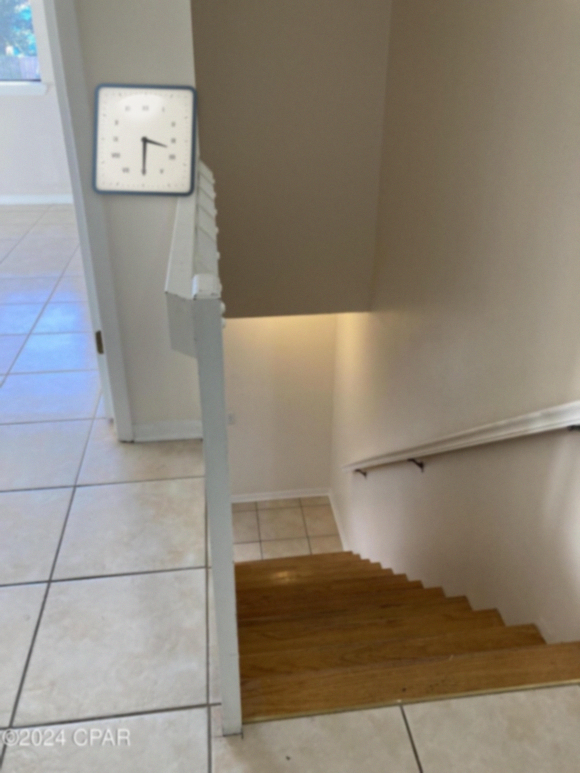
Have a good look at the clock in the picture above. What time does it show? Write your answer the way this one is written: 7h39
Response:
3h30
